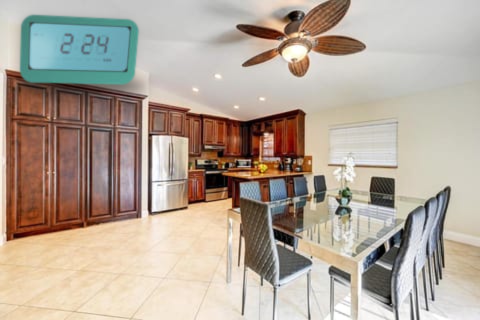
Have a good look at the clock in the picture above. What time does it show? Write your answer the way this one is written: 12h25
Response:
2h24
